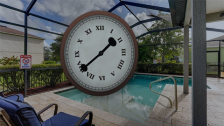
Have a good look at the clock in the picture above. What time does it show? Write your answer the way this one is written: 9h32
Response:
1h39
